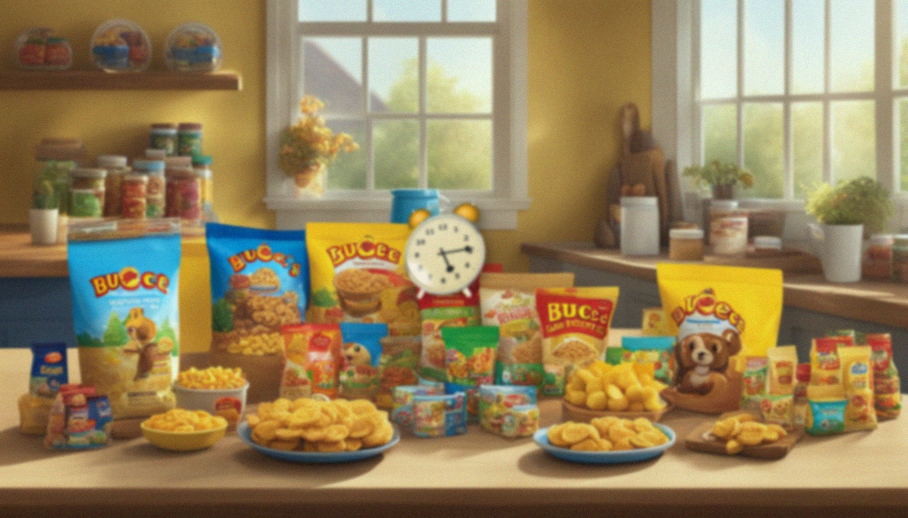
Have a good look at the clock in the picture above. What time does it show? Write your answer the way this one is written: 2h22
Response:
5h14
